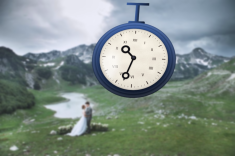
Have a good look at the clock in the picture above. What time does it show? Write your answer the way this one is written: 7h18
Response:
10h33
